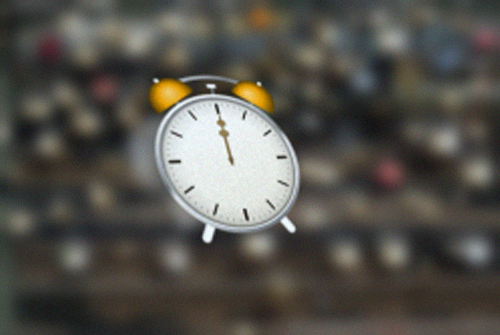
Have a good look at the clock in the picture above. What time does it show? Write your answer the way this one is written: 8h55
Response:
12h00
